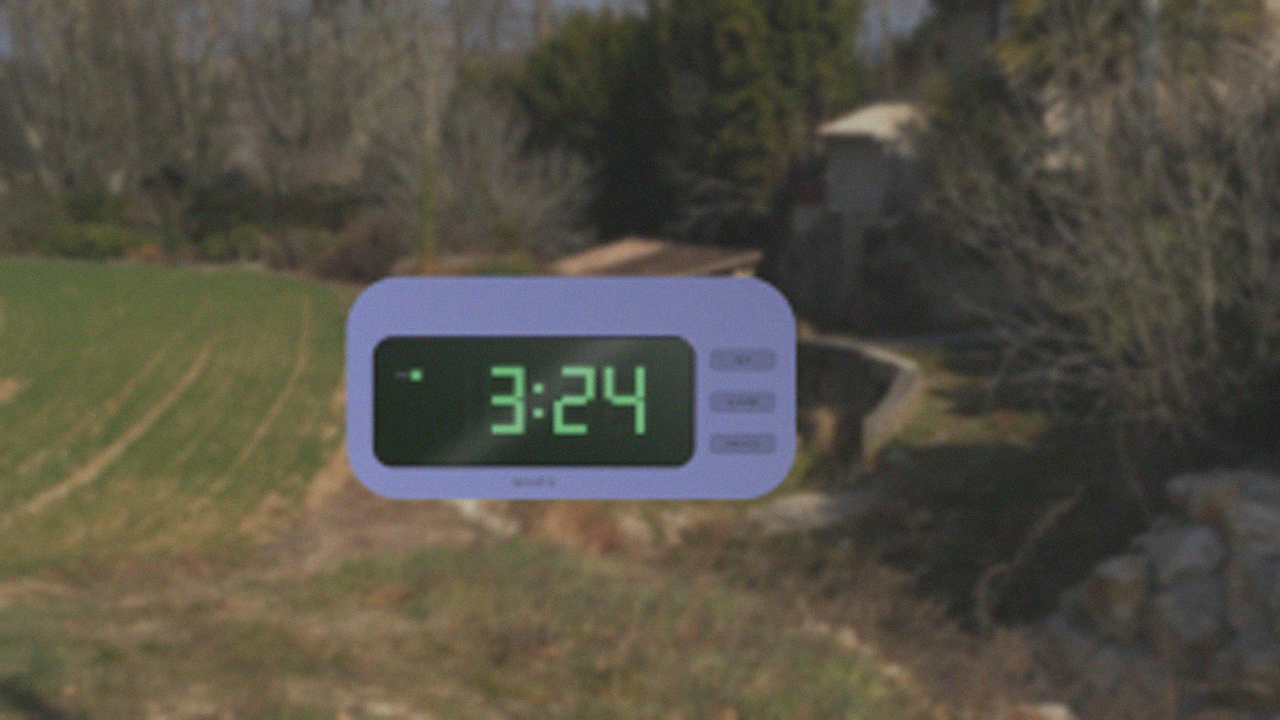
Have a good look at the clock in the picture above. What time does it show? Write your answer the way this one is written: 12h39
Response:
3h24
